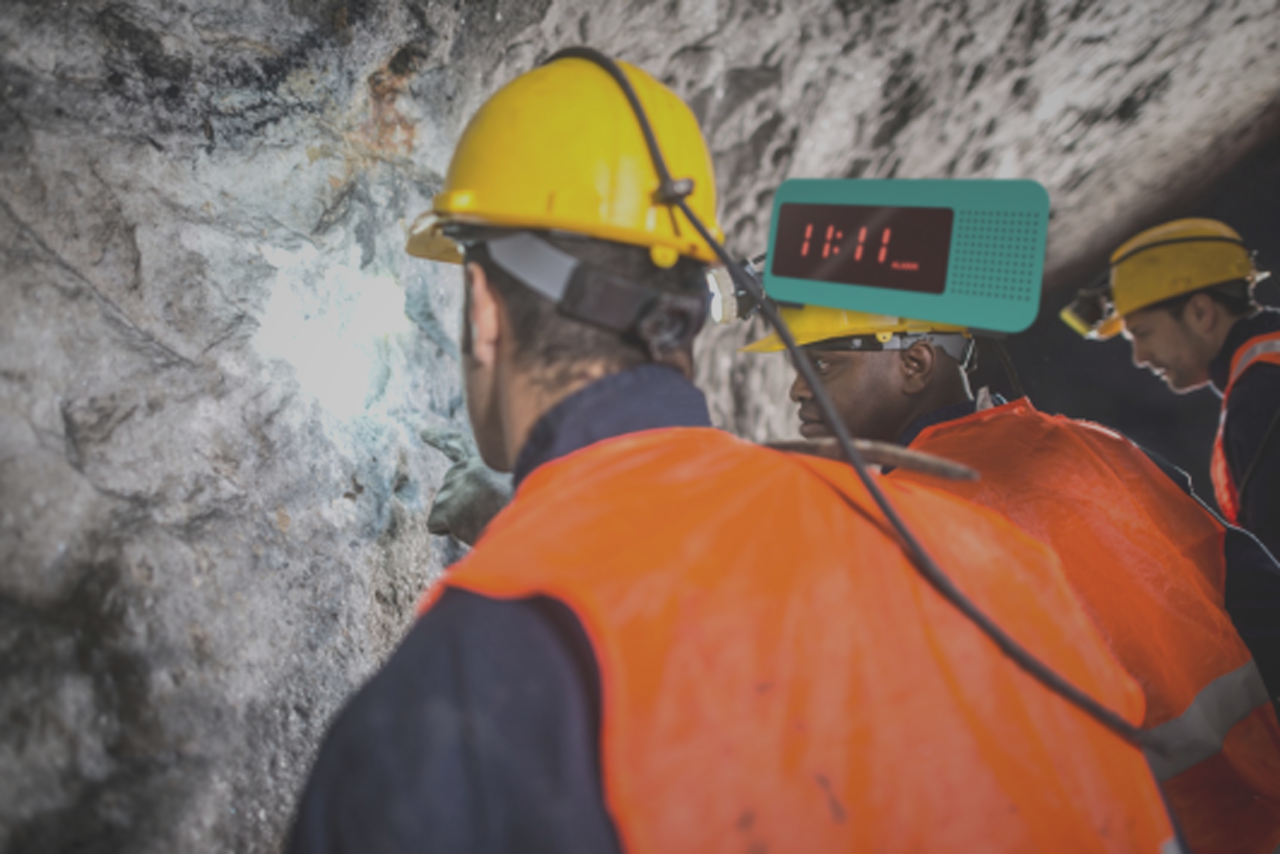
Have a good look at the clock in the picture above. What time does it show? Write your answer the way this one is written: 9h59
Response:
11h11
